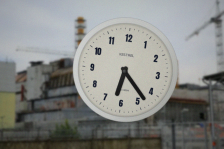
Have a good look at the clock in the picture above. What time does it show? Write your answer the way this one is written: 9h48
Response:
6h23
